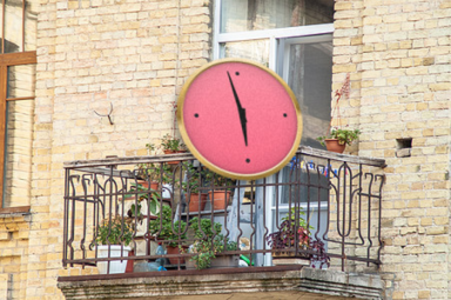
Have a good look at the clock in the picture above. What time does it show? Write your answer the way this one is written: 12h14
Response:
5h58
